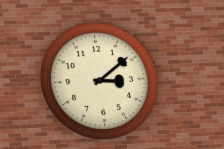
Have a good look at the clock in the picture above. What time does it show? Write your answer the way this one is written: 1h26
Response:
3h09
